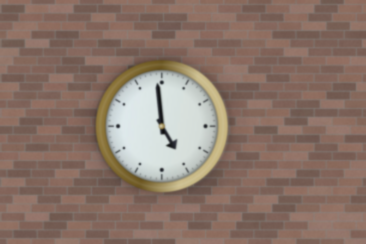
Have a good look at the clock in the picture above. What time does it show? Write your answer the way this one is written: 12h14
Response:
4h59
